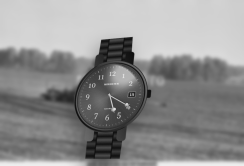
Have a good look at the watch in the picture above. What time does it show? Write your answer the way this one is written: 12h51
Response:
5h20
